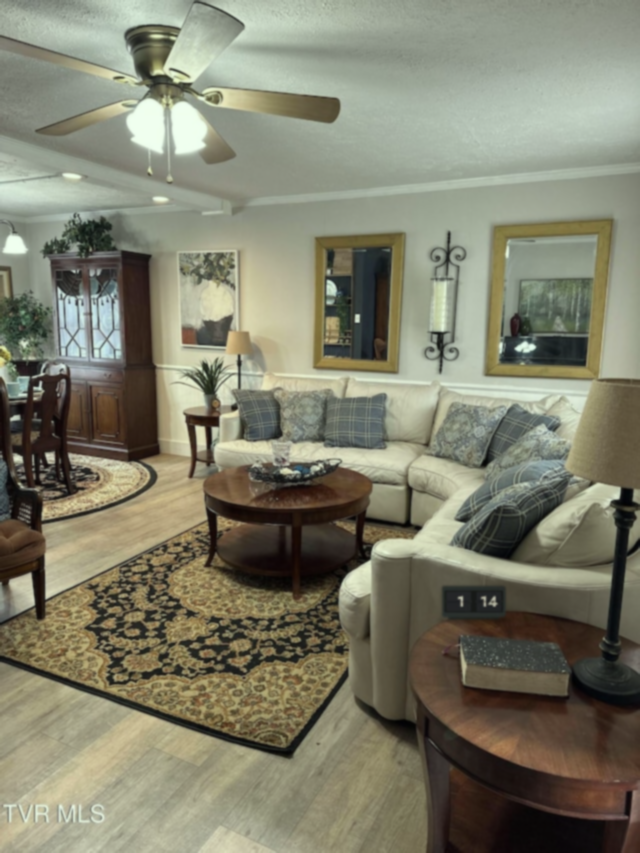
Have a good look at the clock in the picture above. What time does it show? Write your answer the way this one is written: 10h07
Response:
1h14
